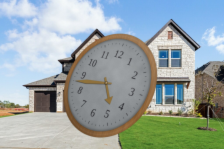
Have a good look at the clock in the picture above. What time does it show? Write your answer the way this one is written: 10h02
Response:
4h43
